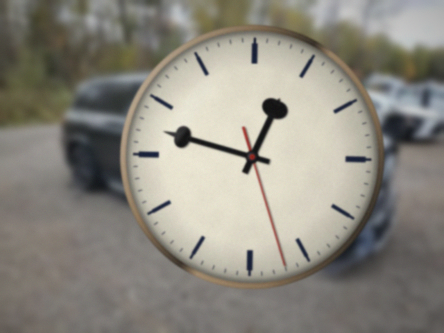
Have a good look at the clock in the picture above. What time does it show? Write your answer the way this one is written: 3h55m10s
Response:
12h47m27s
